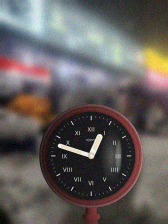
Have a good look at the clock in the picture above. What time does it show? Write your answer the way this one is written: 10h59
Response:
12h48
